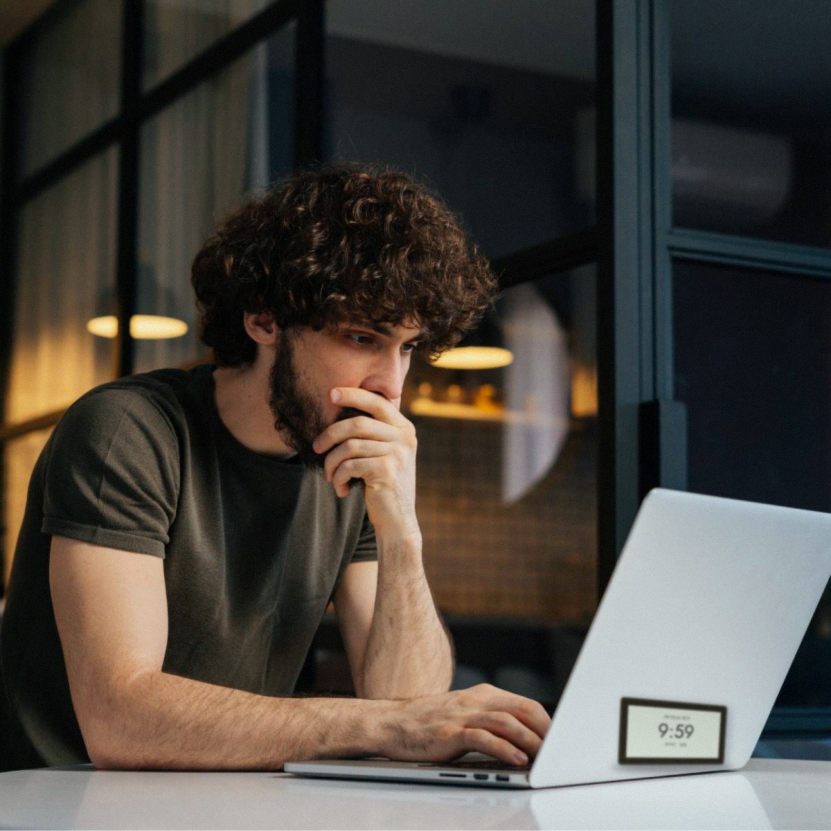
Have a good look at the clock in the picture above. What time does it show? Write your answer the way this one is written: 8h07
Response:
9h59
